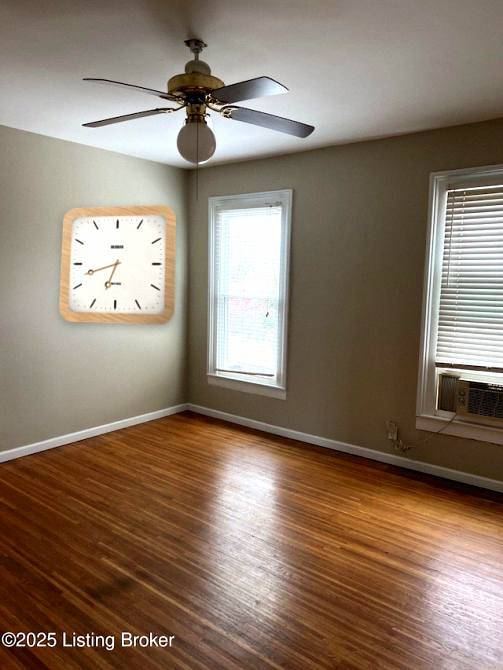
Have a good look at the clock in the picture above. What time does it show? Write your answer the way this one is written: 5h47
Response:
6h42
